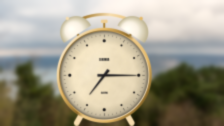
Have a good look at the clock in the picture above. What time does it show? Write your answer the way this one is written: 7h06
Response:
7h15
